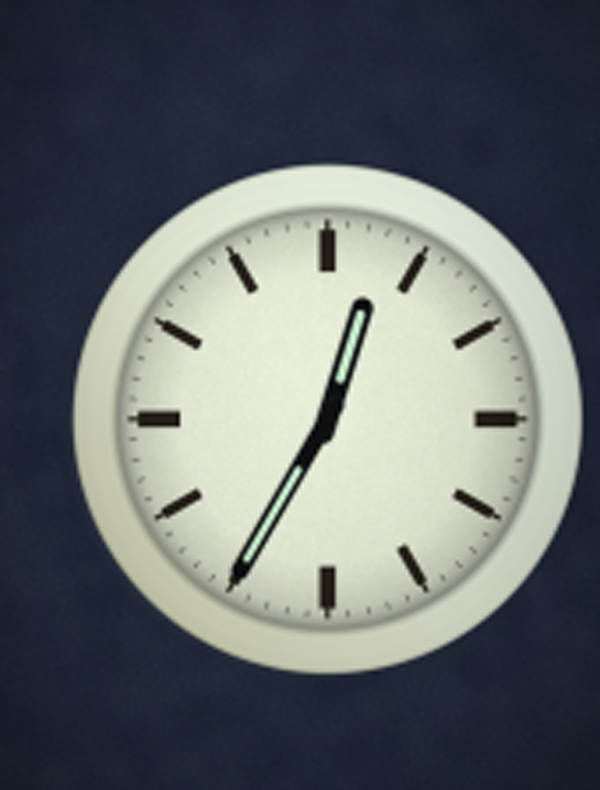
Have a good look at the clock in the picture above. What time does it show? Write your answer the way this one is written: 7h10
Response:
12h35
